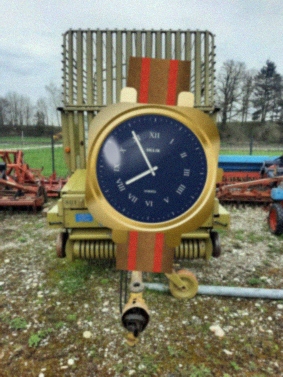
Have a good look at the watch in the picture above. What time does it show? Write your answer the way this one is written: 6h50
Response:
7h55
